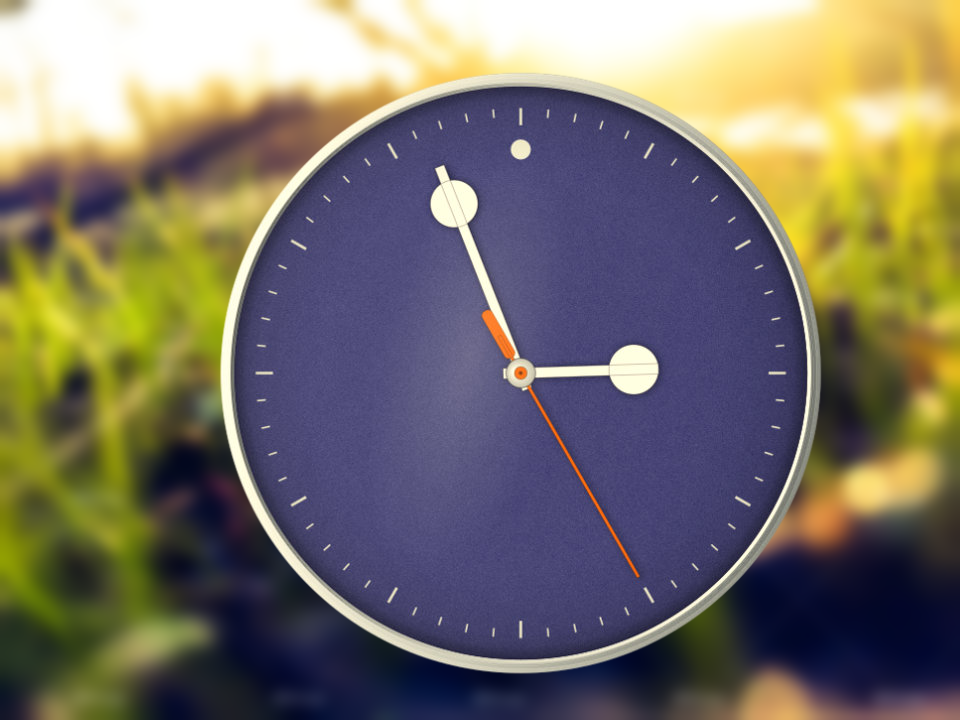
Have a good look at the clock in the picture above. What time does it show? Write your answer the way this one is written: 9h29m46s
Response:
2h56m25s
